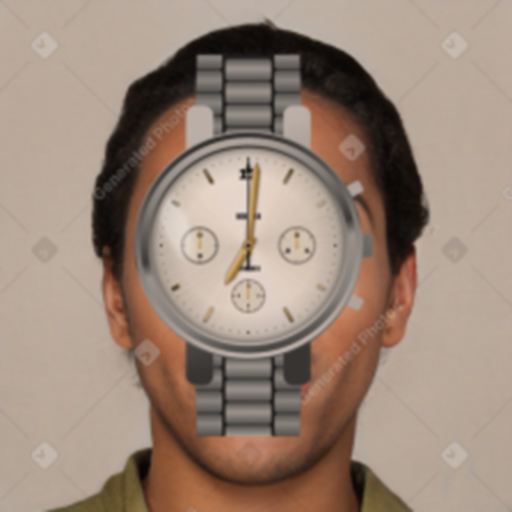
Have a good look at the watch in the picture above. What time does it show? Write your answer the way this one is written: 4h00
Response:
7h01
